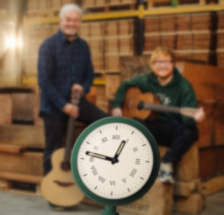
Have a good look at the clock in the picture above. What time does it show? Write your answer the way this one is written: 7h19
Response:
12h47
